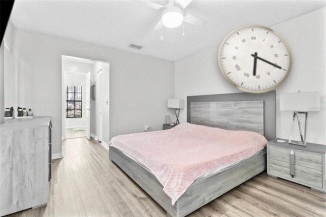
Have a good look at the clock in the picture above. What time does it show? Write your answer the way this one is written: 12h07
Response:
6h20
